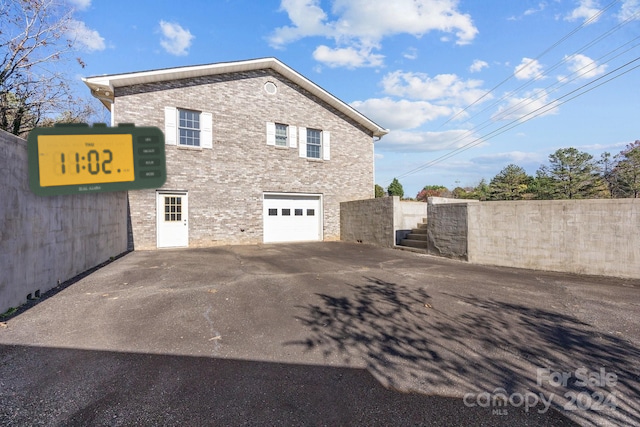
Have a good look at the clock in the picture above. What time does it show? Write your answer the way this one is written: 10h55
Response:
11h02
